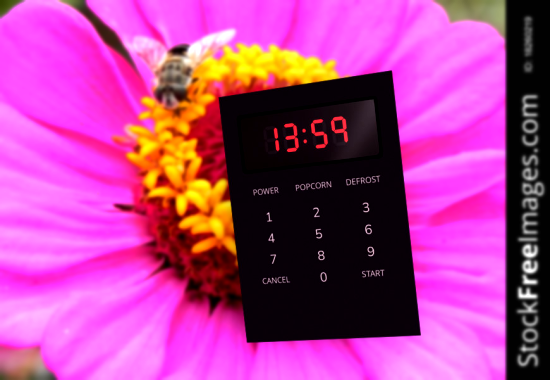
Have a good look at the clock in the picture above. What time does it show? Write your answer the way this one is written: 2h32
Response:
13h59
